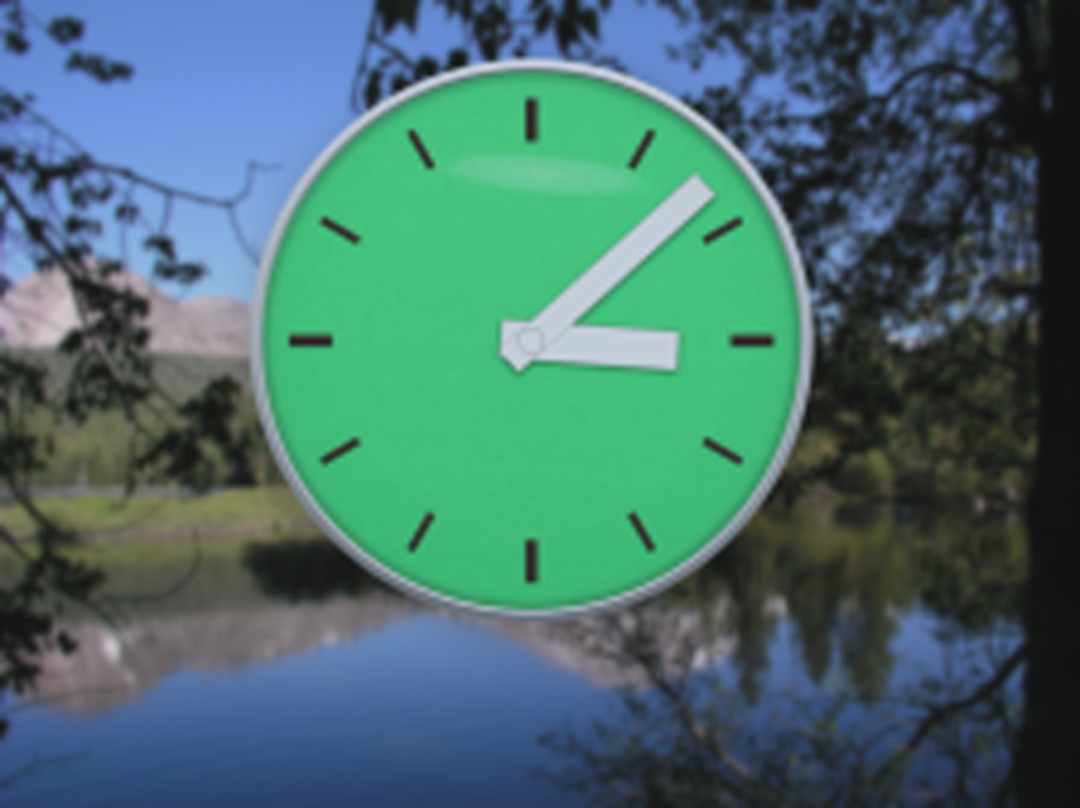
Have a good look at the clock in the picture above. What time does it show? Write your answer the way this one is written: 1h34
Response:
3h08
